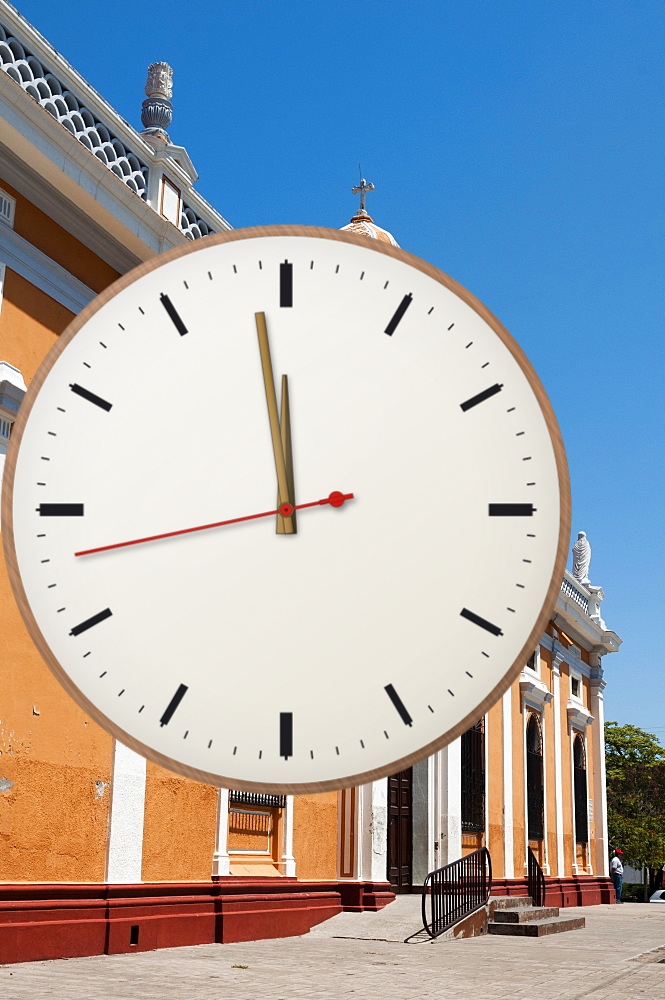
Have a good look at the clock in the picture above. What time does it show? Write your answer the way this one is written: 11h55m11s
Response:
11h58m43s
